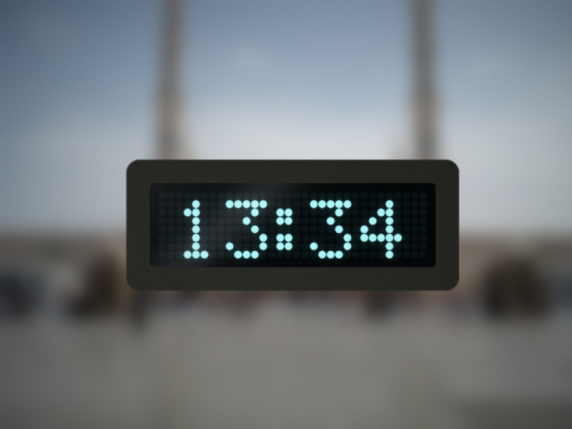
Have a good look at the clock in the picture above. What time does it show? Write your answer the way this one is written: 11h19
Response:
13h34
